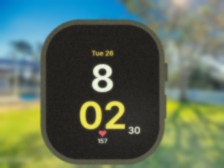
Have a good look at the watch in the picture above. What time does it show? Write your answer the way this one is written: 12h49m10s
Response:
8h02m30s
